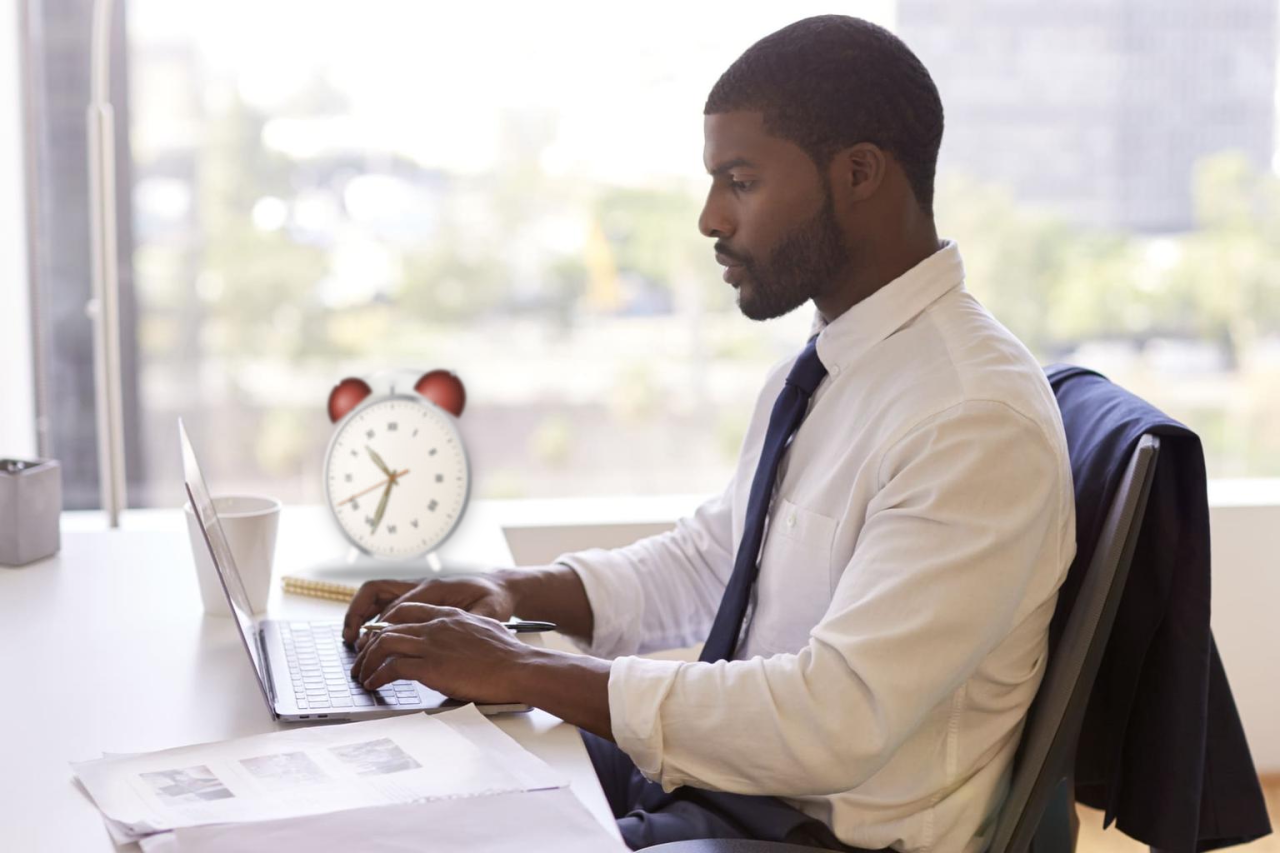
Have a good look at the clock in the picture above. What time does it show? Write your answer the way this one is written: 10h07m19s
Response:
10h33m41s
